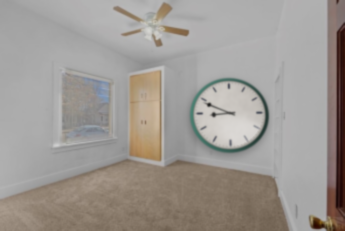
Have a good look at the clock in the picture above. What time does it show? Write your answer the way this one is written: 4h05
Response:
8h49
